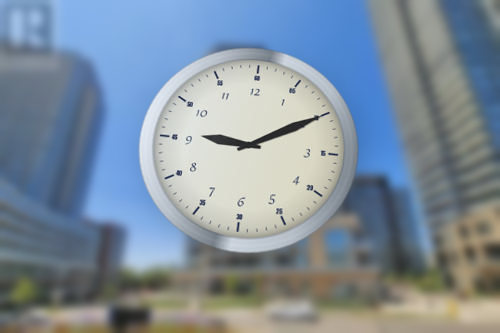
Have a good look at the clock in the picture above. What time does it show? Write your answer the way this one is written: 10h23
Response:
9h10
